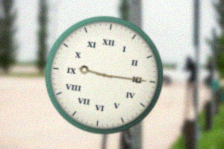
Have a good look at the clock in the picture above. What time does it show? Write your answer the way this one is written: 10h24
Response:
9h15
